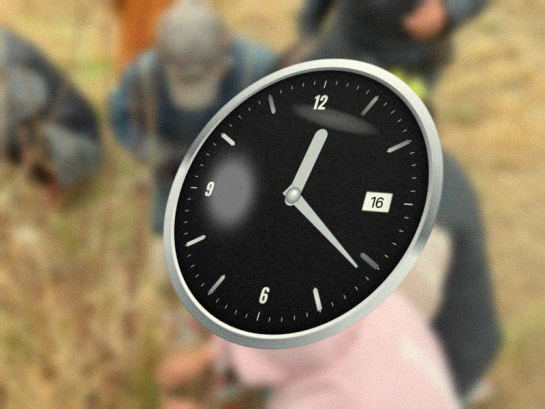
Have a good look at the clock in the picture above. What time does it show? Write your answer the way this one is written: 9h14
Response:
12h21
